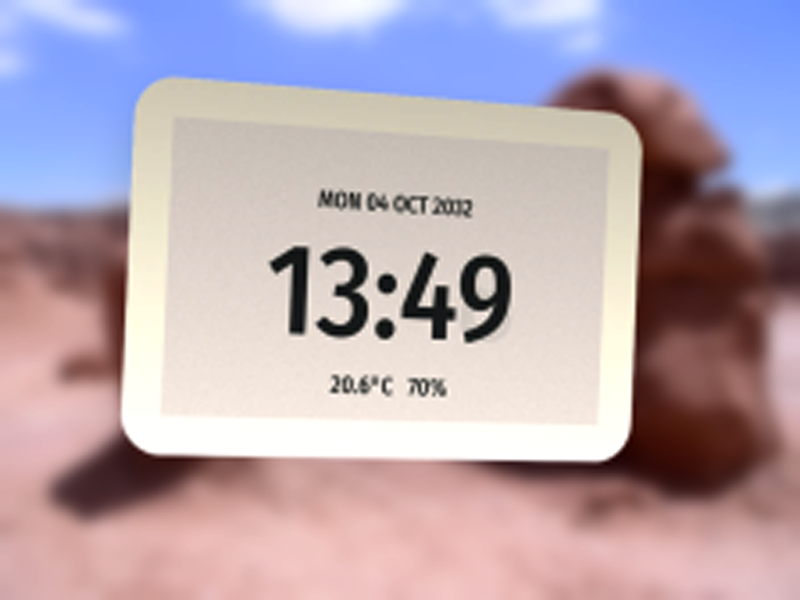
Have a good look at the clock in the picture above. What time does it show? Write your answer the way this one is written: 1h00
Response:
13h49
